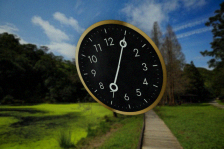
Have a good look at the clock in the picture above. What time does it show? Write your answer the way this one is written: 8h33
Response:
7h05
